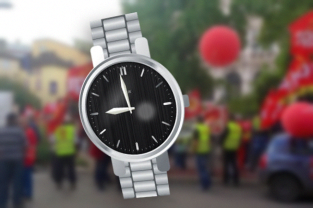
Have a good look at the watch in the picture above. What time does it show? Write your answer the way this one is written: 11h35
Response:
8h59
